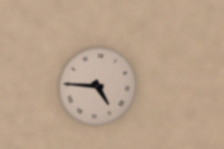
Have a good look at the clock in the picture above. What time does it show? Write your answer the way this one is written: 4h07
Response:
4h45
